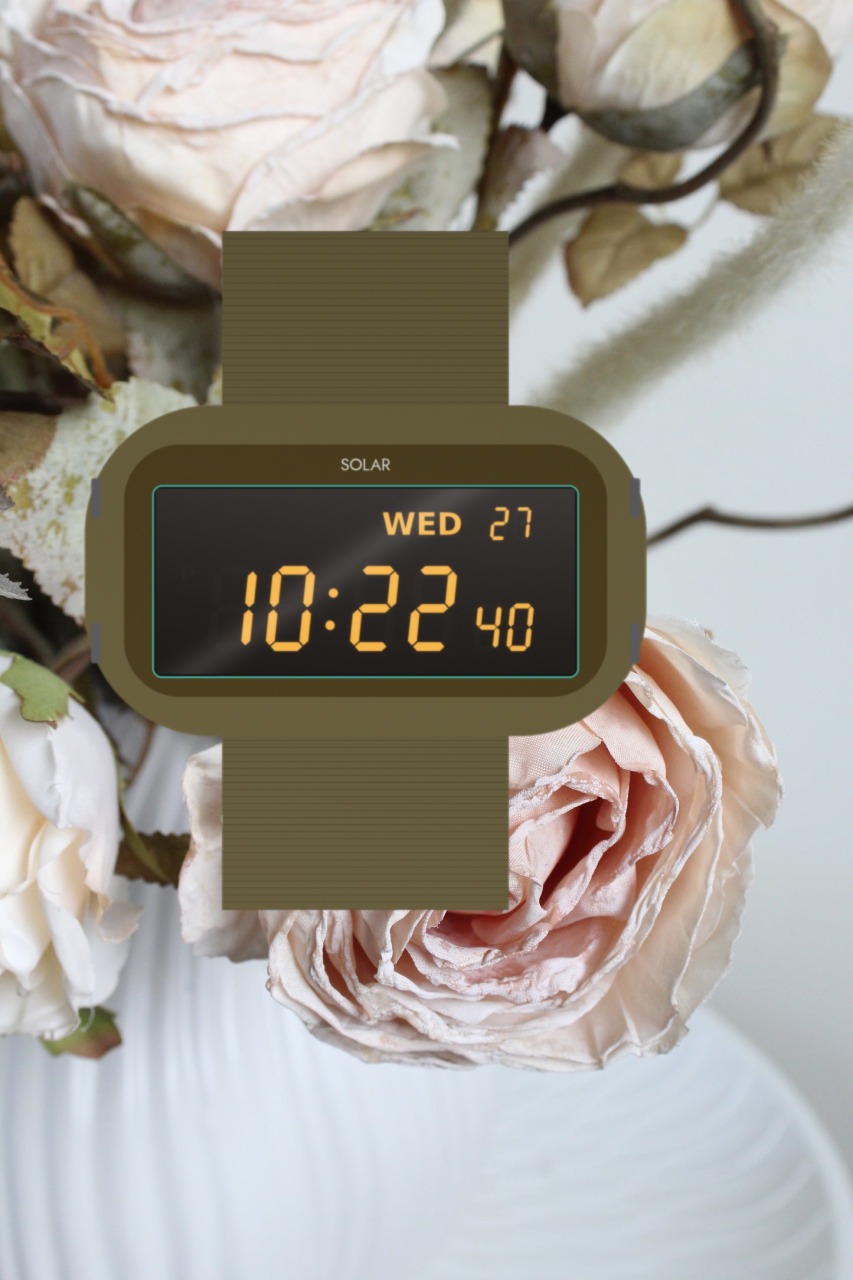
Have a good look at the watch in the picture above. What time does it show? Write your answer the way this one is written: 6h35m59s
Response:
10h22m40s
